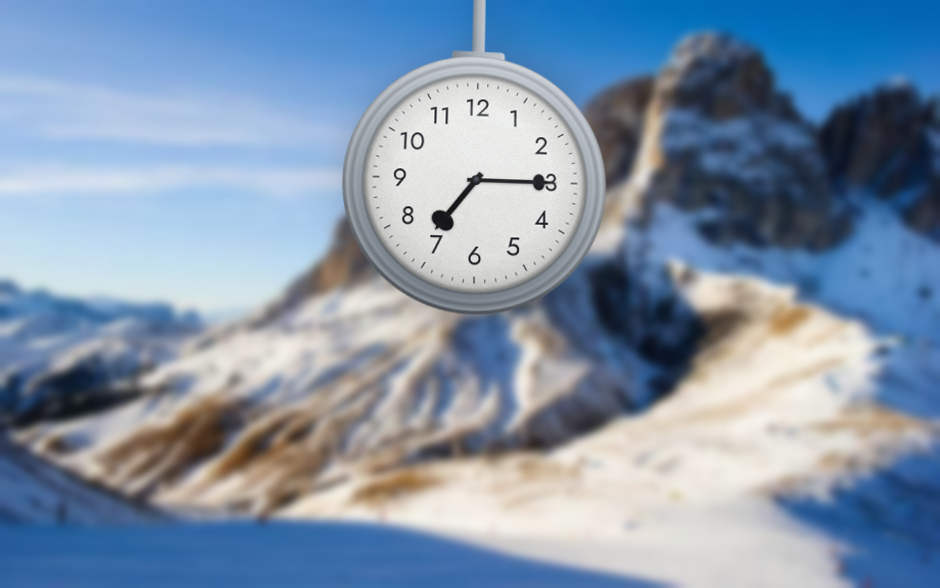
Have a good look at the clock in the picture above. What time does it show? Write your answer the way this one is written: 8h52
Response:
7h15
